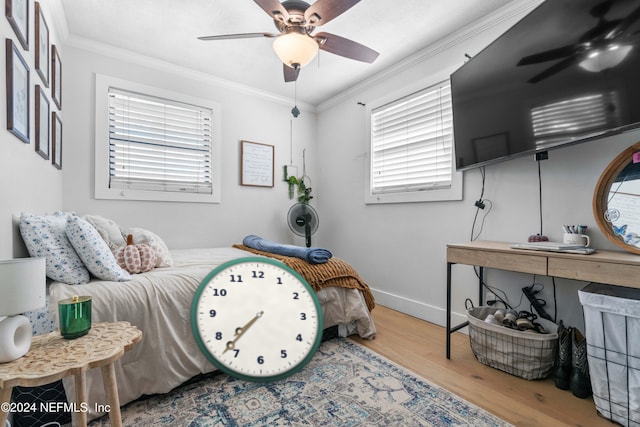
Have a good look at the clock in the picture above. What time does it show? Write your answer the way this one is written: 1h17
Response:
7h37
